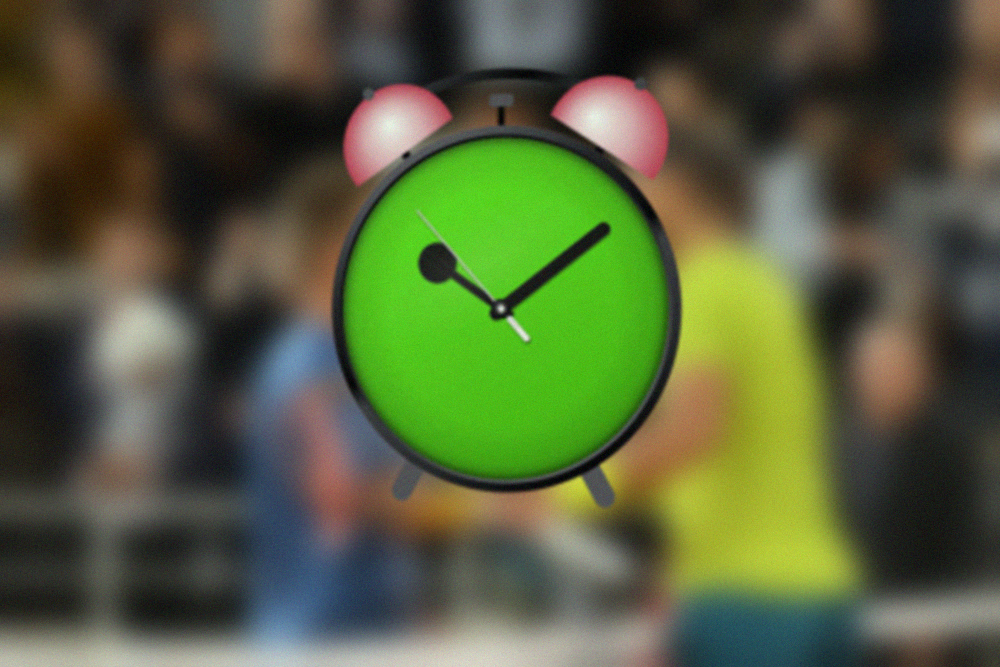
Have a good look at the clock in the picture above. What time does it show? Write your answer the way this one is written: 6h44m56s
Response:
10h08m53s
